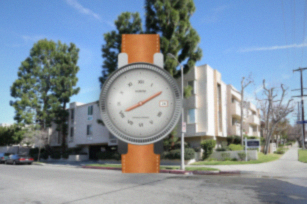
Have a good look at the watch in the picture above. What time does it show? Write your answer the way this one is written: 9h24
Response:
8h10
